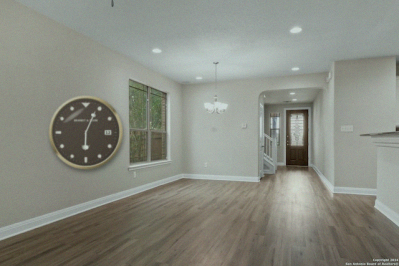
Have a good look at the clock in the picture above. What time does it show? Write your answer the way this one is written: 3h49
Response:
6h04
